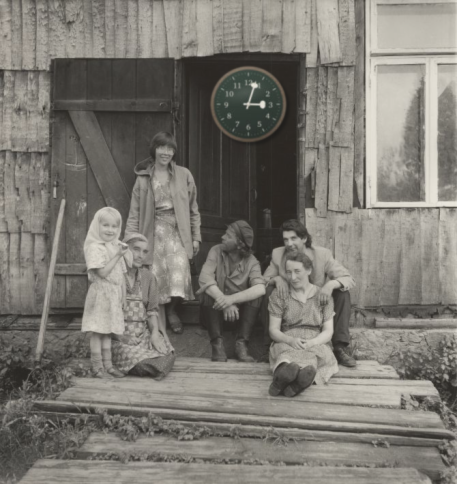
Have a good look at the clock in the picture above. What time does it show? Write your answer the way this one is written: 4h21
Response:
3h03
